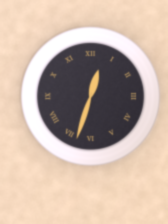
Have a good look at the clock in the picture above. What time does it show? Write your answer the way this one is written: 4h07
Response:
12h33
